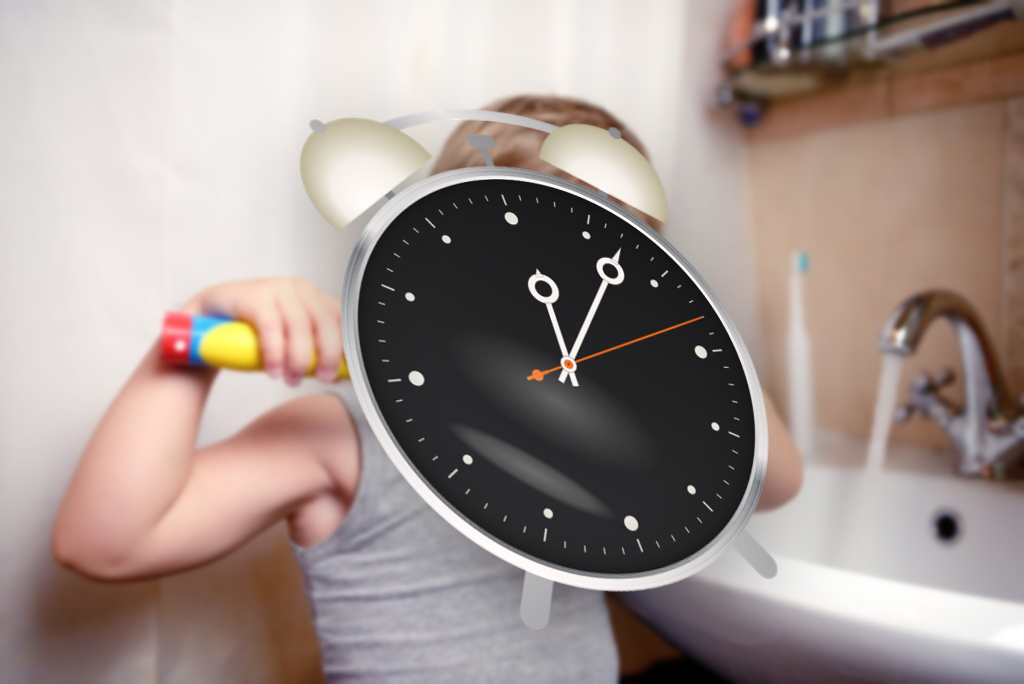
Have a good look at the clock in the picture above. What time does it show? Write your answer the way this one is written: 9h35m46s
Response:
12h07m13s
